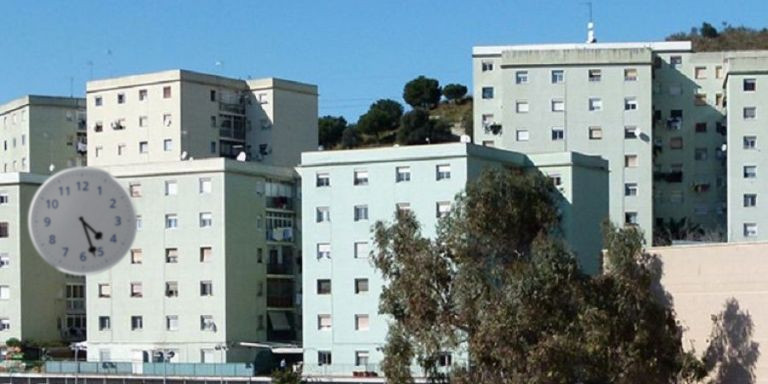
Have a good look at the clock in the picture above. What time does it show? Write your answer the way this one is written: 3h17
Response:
4h27
